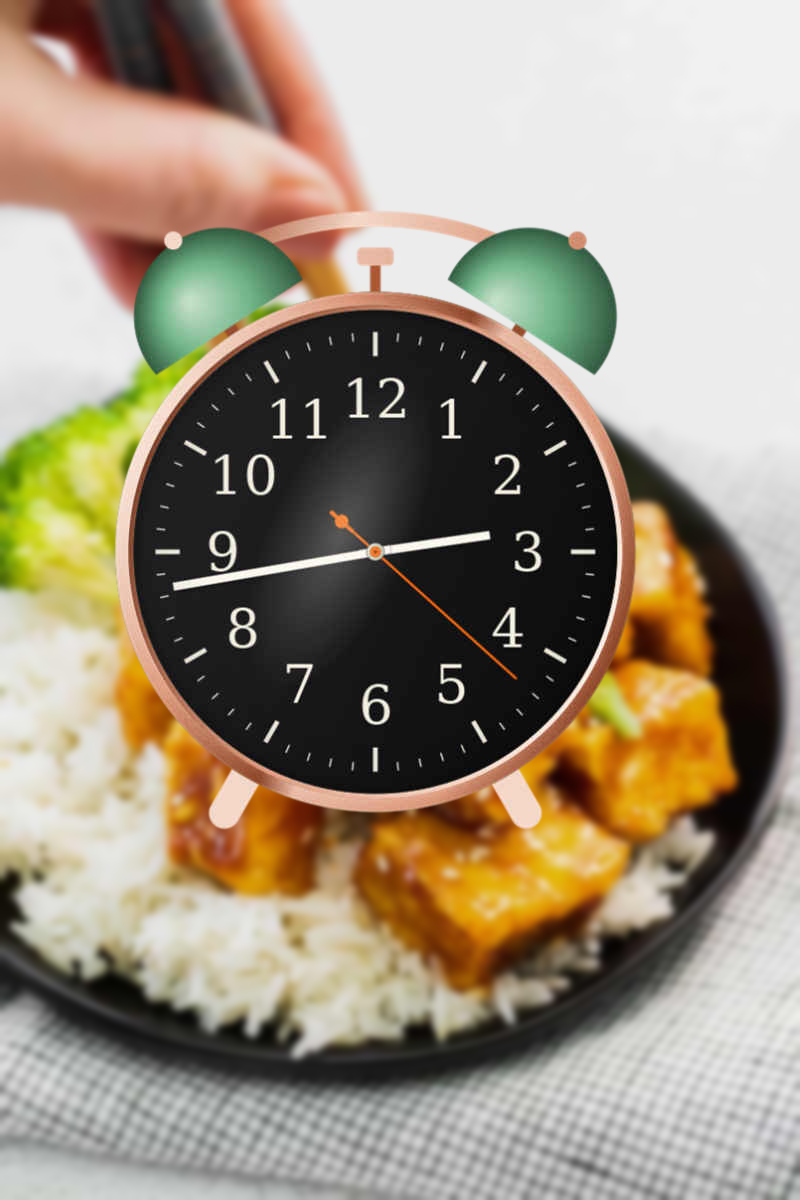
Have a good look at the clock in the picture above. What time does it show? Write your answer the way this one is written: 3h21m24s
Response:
2h43m22s
